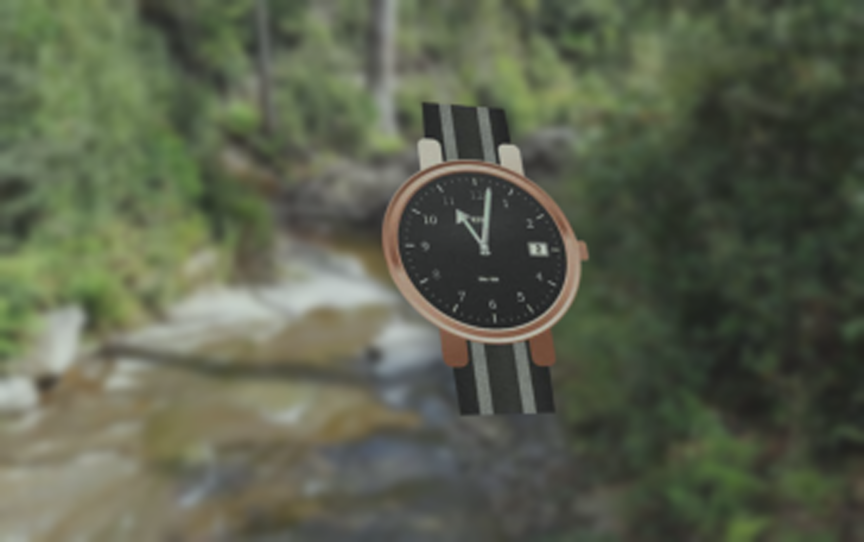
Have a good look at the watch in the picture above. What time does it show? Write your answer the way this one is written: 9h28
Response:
11h02
